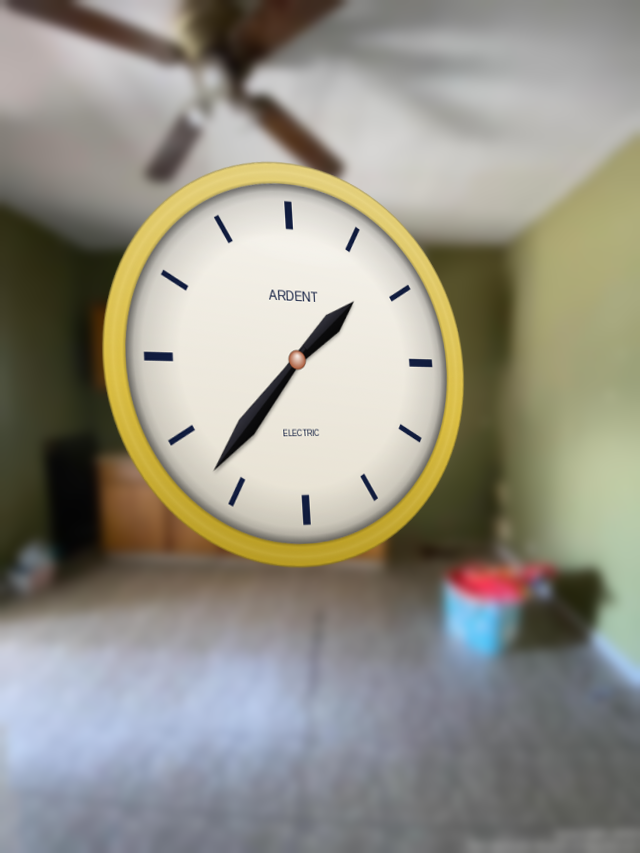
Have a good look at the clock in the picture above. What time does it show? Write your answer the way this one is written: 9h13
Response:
1h37
